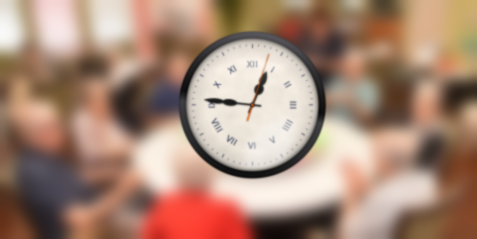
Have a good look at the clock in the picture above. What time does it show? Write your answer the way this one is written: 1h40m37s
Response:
12h46m03s
